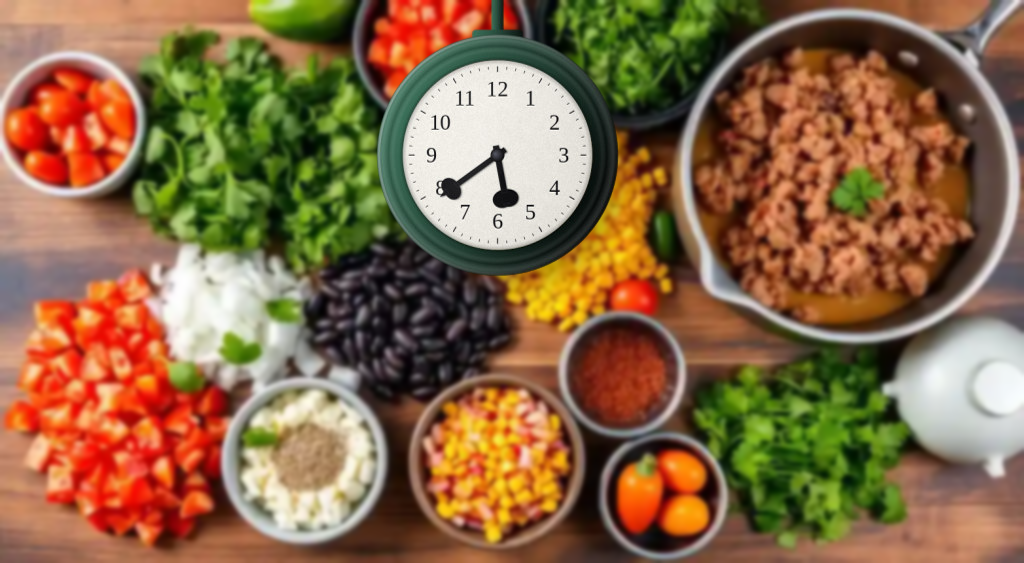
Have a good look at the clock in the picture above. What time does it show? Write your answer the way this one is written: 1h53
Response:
5h39
